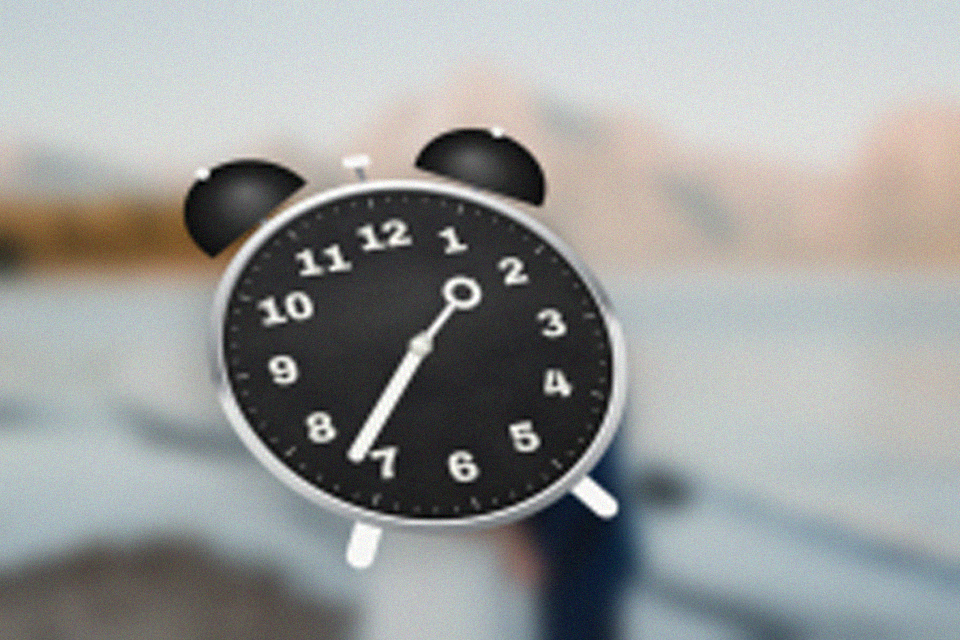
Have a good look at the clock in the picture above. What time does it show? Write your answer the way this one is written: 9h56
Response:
1h37
